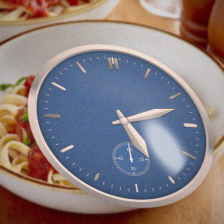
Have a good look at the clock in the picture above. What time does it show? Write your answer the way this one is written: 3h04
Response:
5h12
